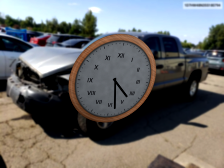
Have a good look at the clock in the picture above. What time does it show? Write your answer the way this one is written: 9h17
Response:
4h28
